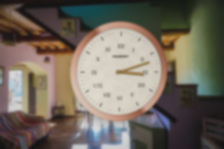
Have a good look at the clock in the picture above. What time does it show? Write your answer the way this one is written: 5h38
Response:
3h12
